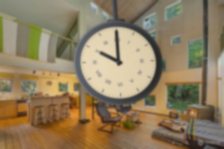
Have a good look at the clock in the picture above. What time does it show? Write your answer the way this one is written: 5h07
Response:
10h00
